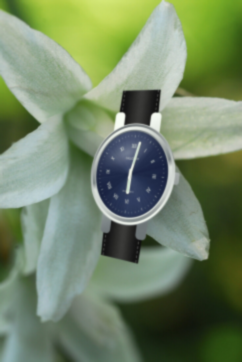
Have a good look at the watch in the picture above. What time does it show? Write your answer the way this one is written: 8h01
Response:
6h02
